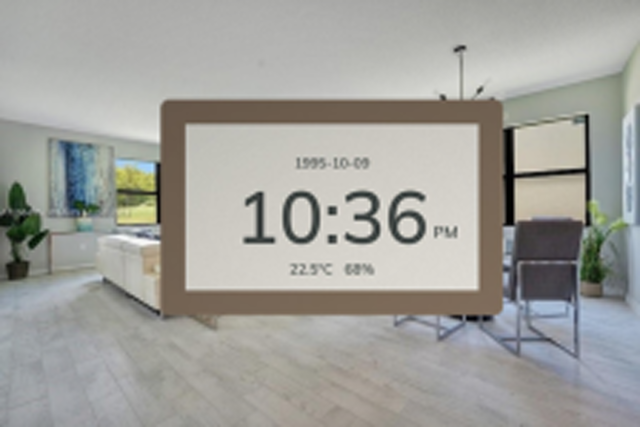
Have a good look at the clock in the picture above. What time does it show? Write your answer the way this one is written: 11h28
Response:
10h36
